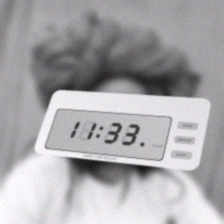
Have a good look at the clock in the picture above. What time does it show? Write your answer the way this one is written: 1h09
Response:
11h33
